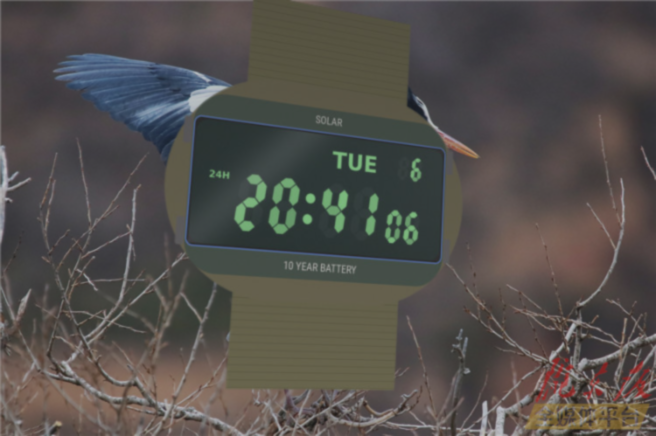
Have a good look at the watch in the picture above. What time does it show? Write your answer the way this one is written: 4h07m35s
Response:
20h41m06s
